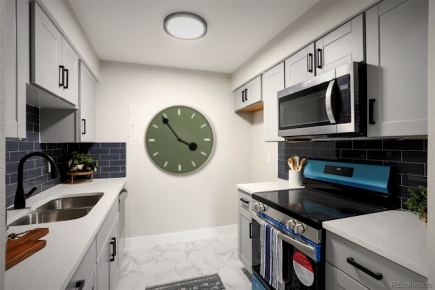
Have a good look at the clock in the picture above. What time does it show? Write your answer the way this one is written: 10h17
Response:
3h54
